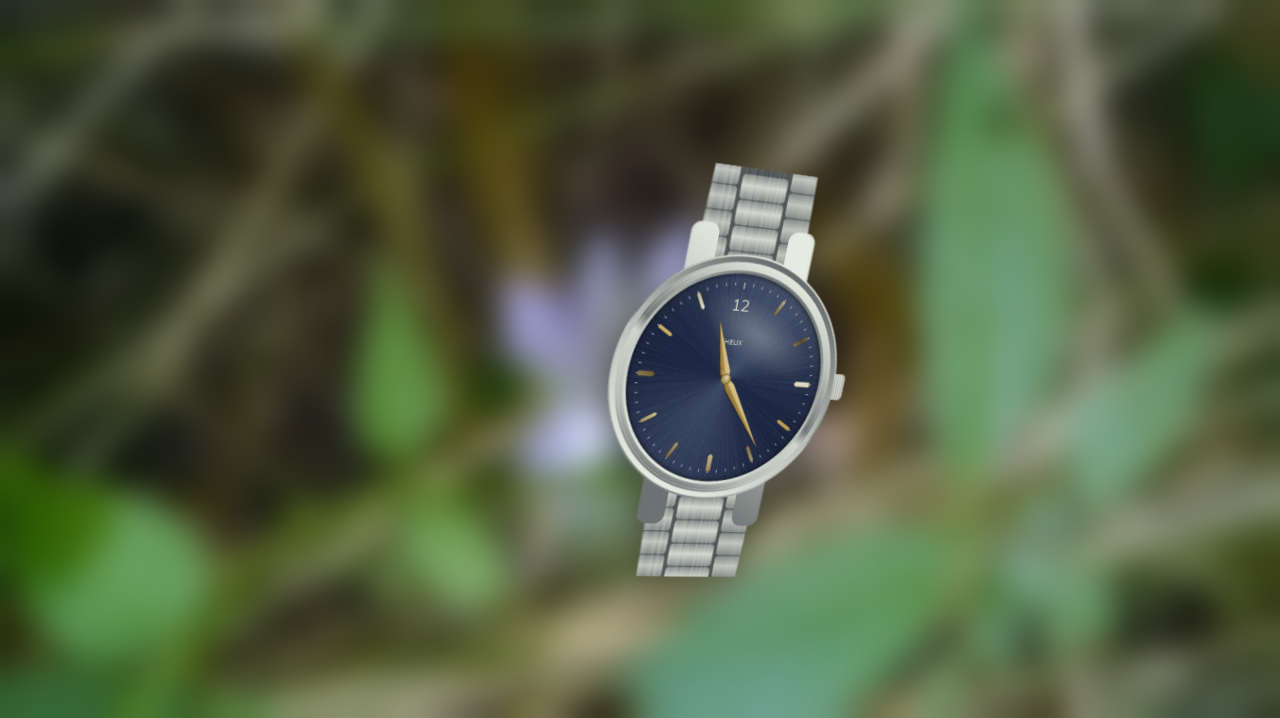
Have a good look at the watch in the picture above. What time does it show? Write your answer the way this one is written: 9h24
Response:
11h24
